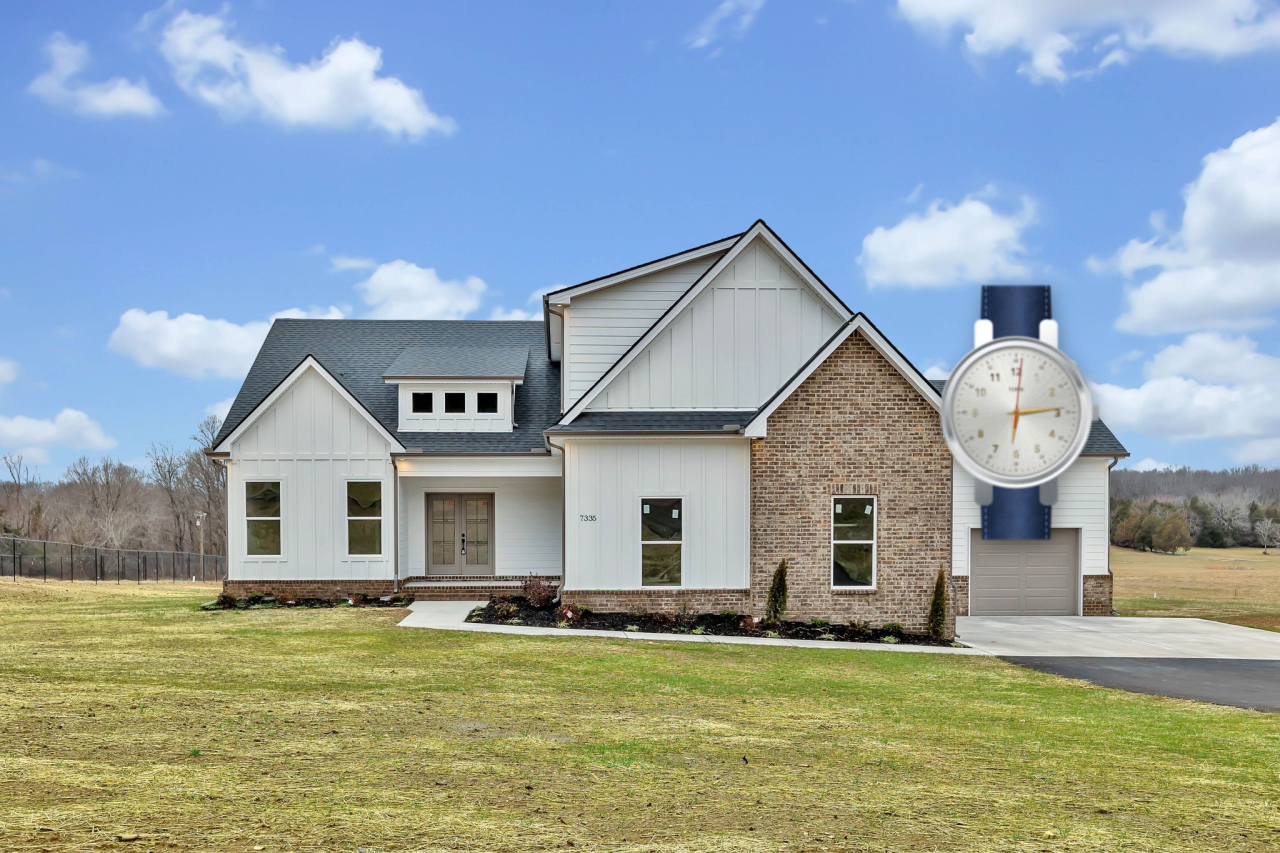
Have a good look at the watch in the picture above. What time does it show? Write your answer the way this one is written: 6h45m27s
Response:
6h14m01s
